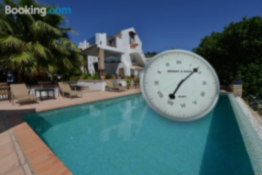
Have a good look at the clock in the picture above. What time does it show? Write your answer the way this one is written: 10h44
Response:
7h08
